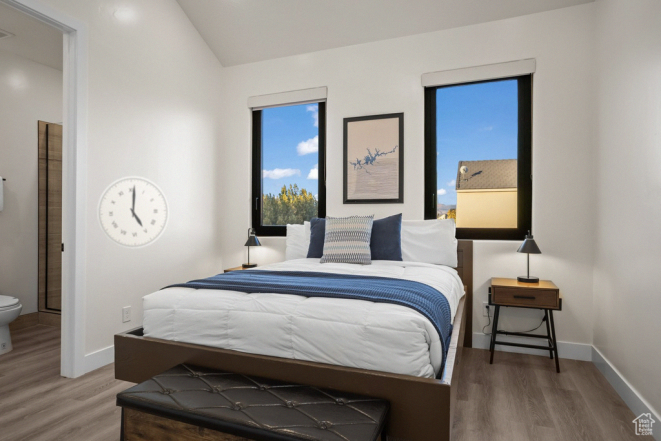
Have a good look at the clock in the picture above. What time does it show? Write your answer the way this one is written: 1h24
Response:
5h01
